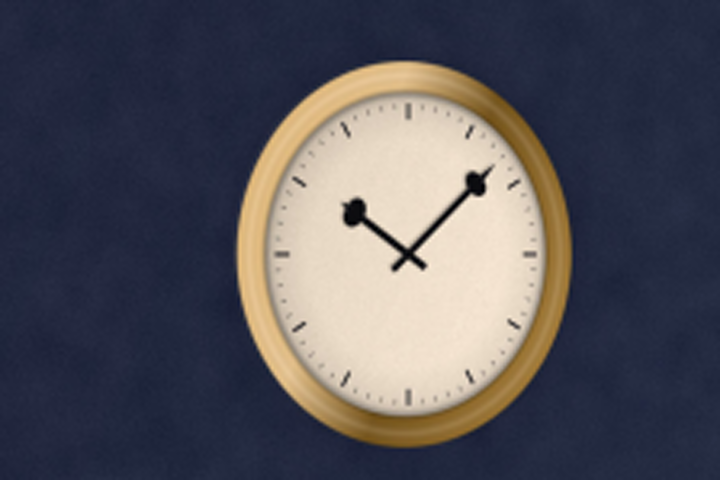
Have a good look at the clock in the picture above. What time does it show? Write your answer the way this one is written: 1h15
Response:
10h08
